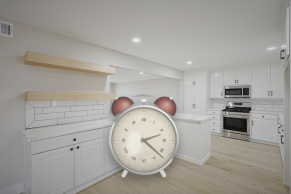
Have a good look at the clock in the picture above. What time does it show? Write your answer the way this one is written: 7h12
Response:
2h22
